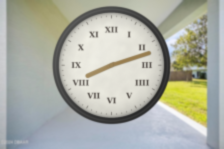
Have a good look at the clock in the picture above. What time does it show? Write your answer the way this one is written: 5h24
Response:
8h12
